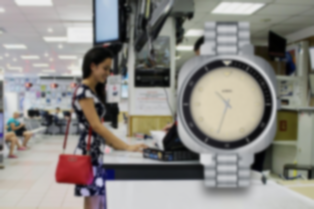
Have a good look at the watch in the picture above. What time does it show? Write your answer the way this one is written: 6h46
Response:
10h33
